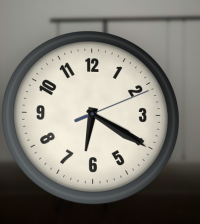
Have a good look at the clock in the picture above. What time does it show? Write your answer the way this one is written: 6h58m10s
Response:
6h20m11s
